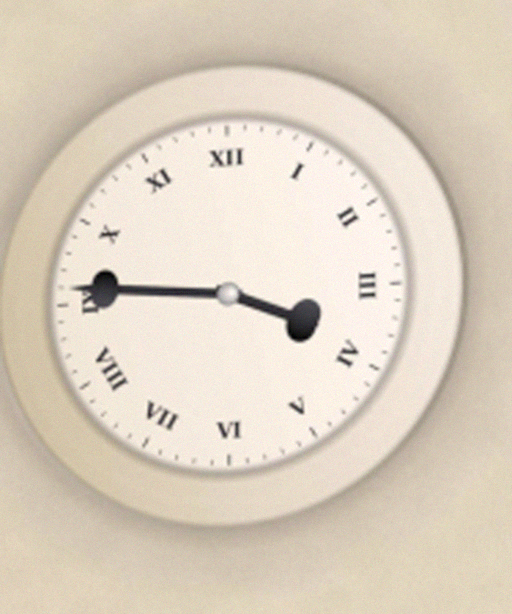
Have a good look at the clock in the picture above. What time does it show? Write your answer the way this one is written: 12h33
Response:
3h46
